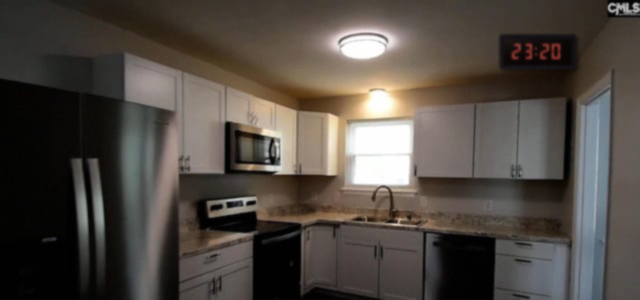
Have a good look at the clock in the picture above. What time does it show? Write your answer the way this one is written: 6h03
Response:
23h20
